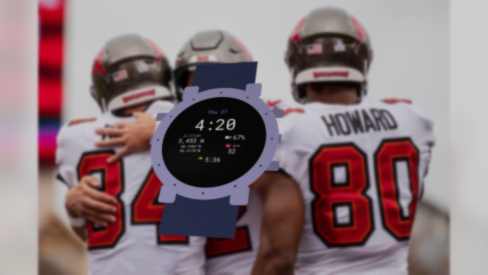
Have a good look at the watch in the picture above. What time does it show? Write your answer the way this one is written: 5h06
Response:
4h20
